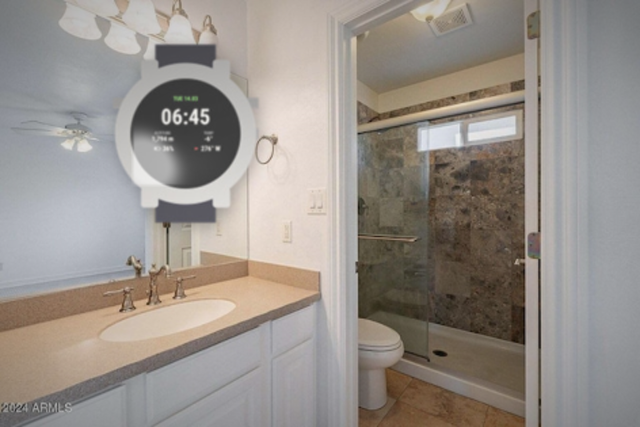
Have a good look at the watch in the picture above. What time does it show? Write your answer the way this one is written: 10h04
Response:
6h45
